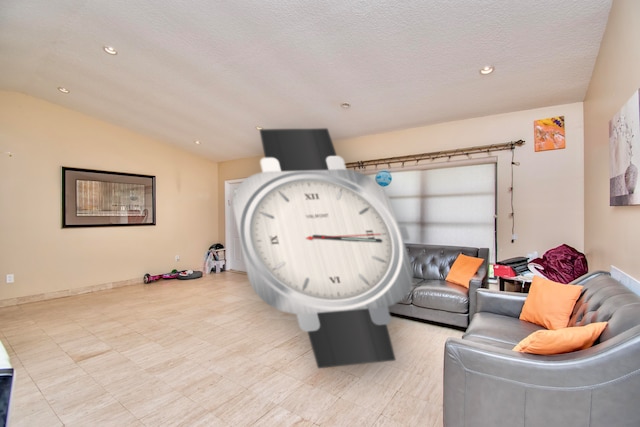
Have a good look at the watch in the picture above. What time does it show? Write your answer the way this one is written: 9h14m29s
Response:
3h16m15s
